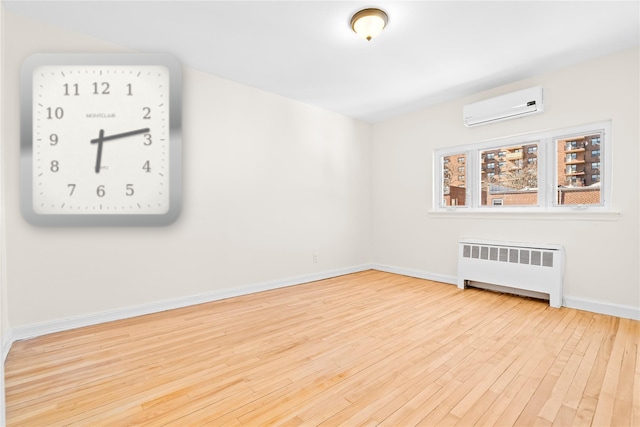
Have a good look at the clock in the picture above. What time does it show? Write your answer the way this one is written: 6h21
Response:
6h13
